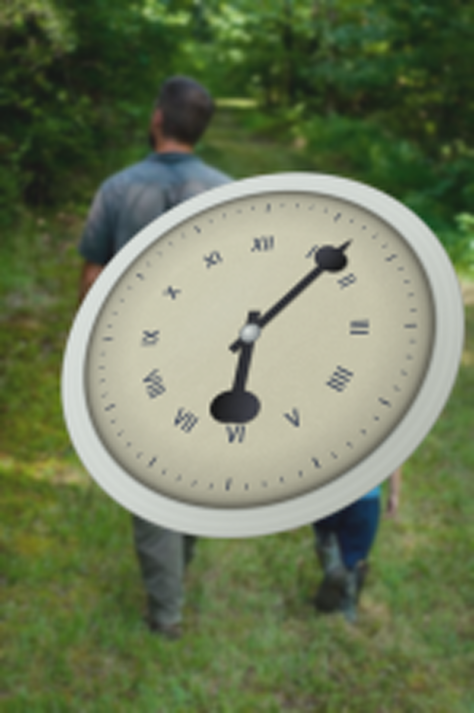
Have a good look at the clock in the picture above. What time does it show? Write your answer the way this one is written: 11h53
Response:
6h07
